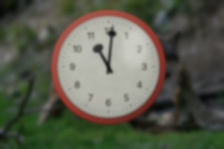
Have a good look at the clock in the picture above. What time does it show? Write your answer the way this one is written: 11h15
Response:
11h01
